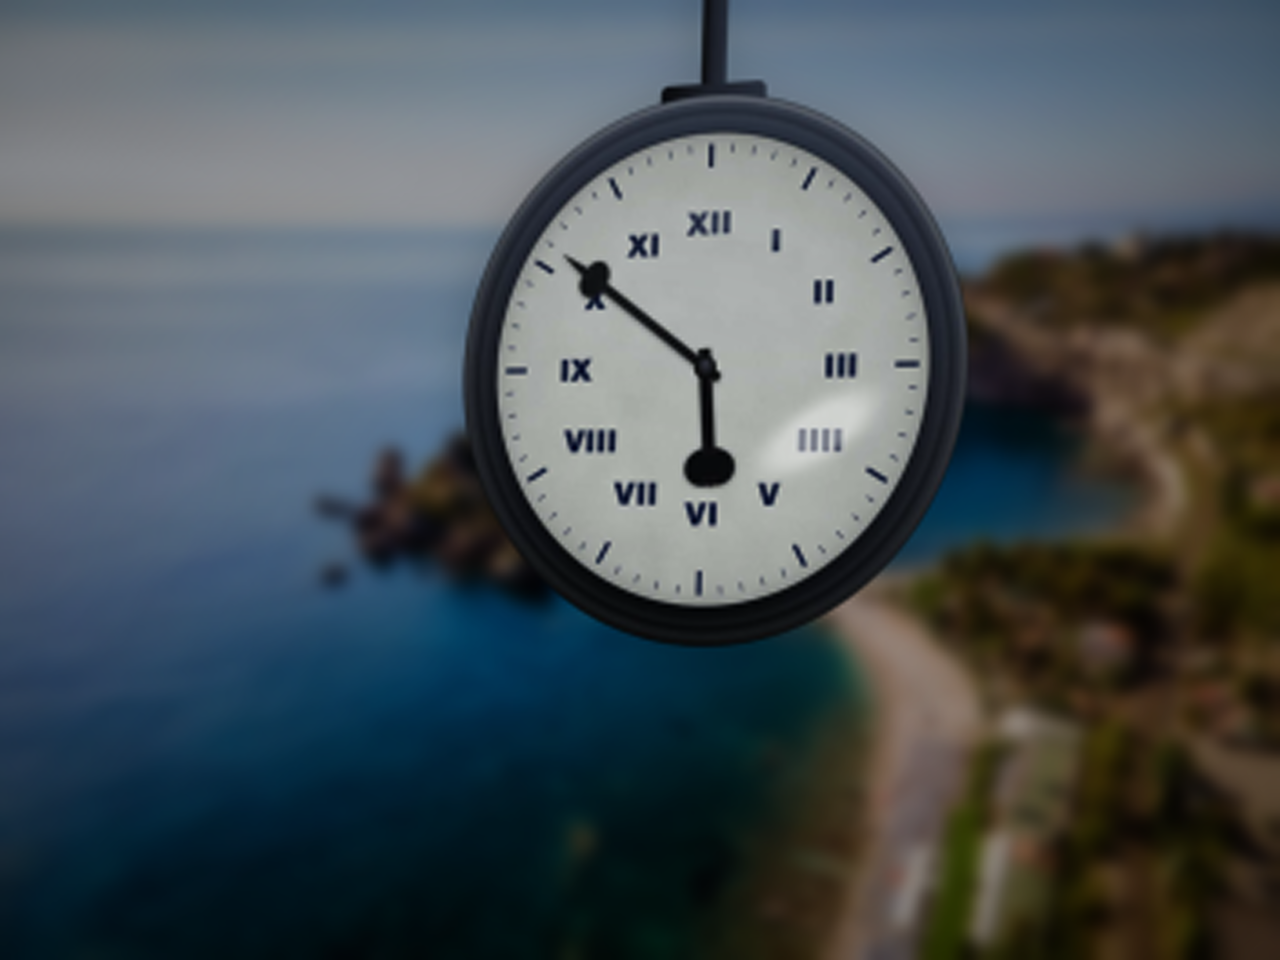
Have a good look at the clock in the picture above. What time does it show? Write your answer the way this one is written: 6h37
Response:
5h51
